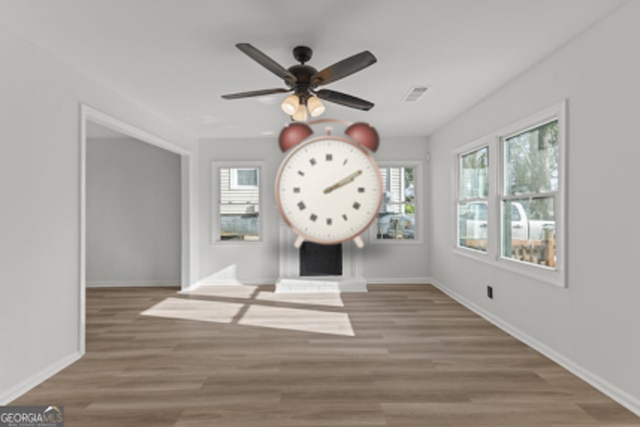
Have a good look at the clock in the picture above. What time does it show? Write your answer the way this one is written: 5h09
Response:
2h10
